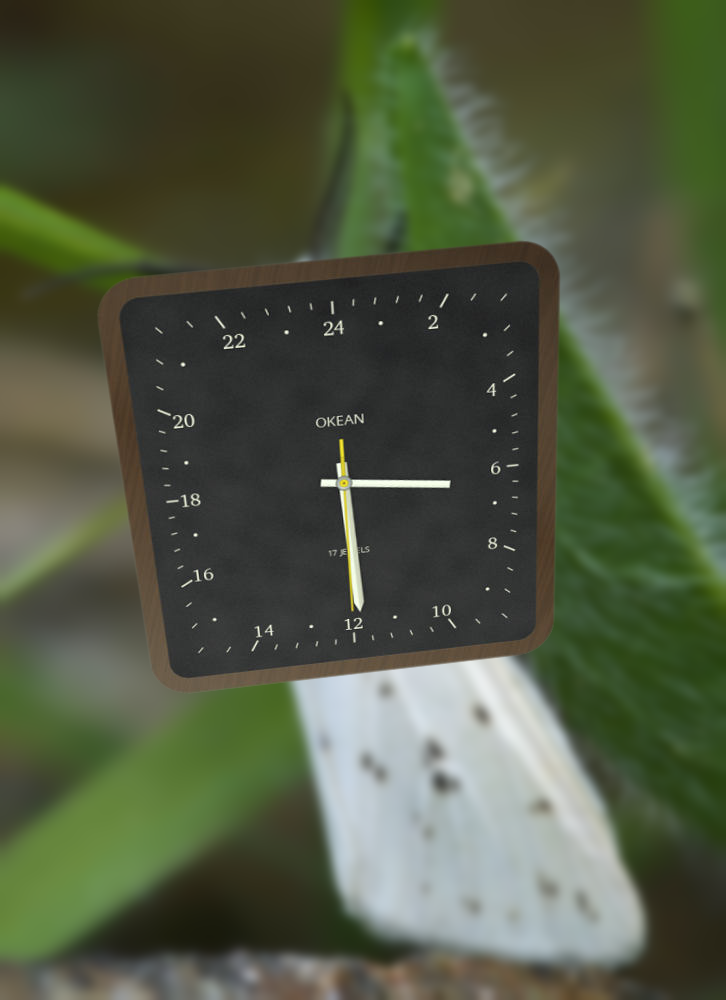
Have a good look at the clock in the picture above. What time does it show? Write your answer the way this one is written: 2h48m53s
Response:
6h29m30s
